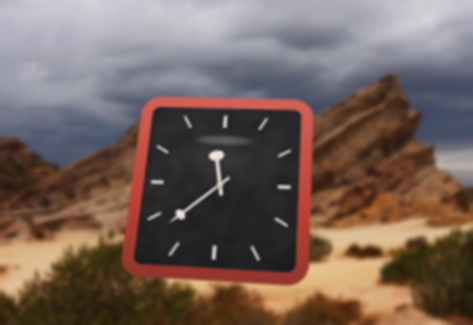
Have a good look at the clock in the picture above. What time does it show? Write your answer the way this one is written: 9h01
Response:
11h38
